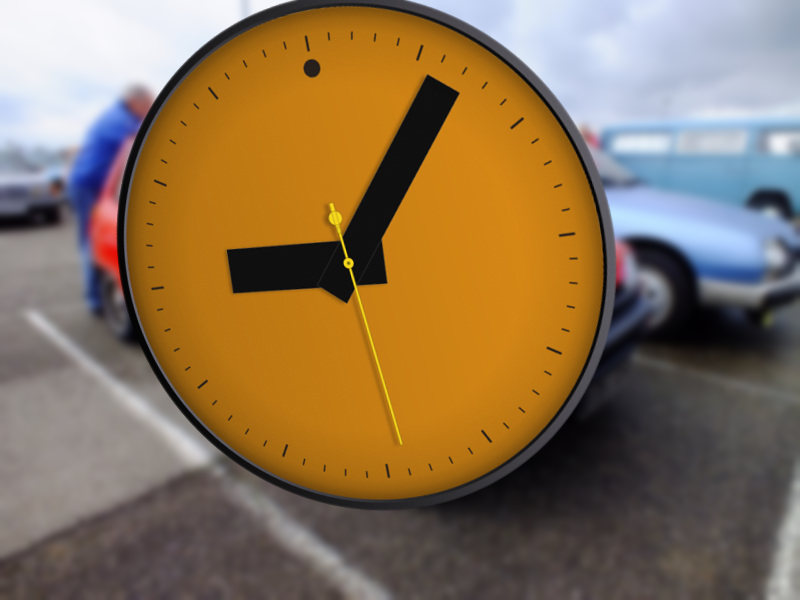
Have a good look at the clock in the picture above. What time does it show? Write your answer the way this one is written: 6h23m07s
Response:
9h06m29s
